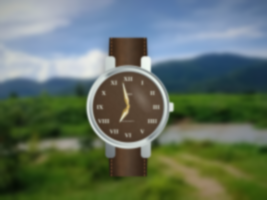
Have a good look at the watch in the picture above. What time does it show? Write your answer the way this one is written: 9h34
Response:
6h58
